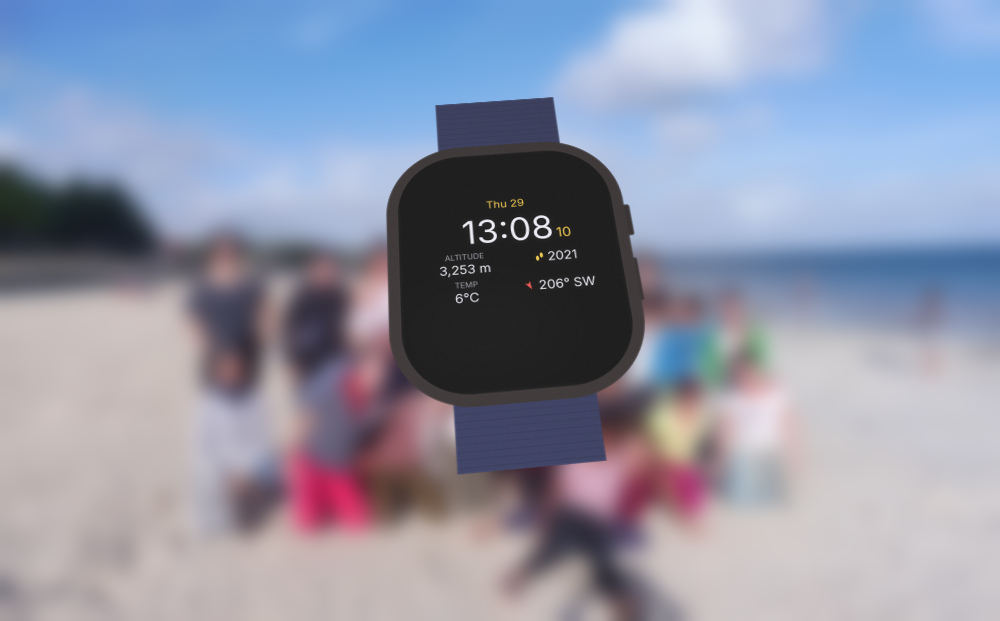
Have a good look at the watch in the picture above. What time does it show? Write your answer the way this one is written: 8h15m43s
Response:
13h08m10s
